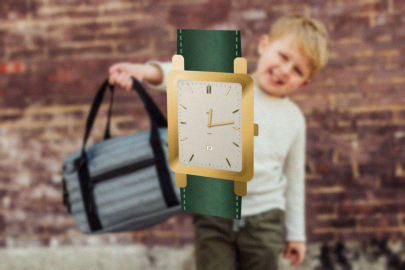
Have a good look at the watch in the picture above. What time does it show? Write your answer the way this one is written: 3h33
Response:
12h13
